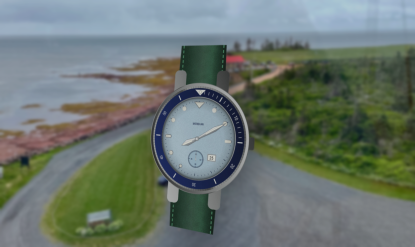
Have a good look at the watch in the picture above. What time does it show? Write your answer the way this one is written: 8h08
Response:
8h10
